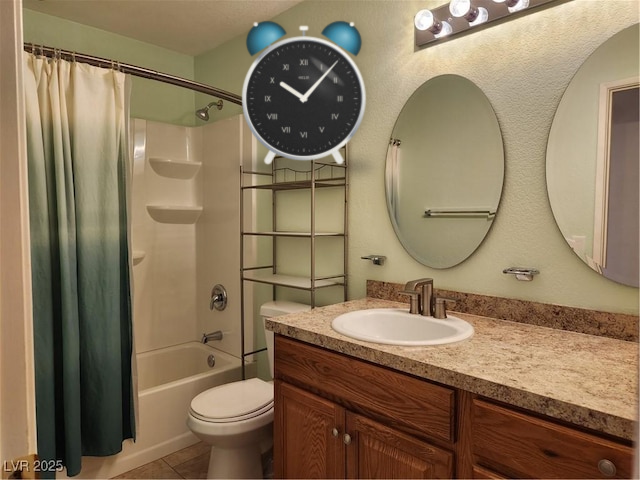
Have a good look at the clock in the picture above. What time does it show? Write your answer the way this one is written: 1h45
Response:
10h07
